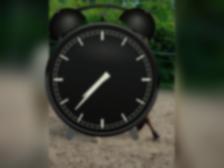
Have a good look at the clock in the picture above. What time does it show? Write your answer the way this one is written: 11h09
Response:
7h37
